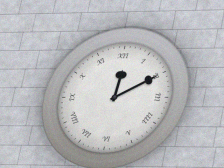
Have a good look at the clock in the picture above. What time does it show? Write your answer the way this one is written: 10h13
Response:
12h10
